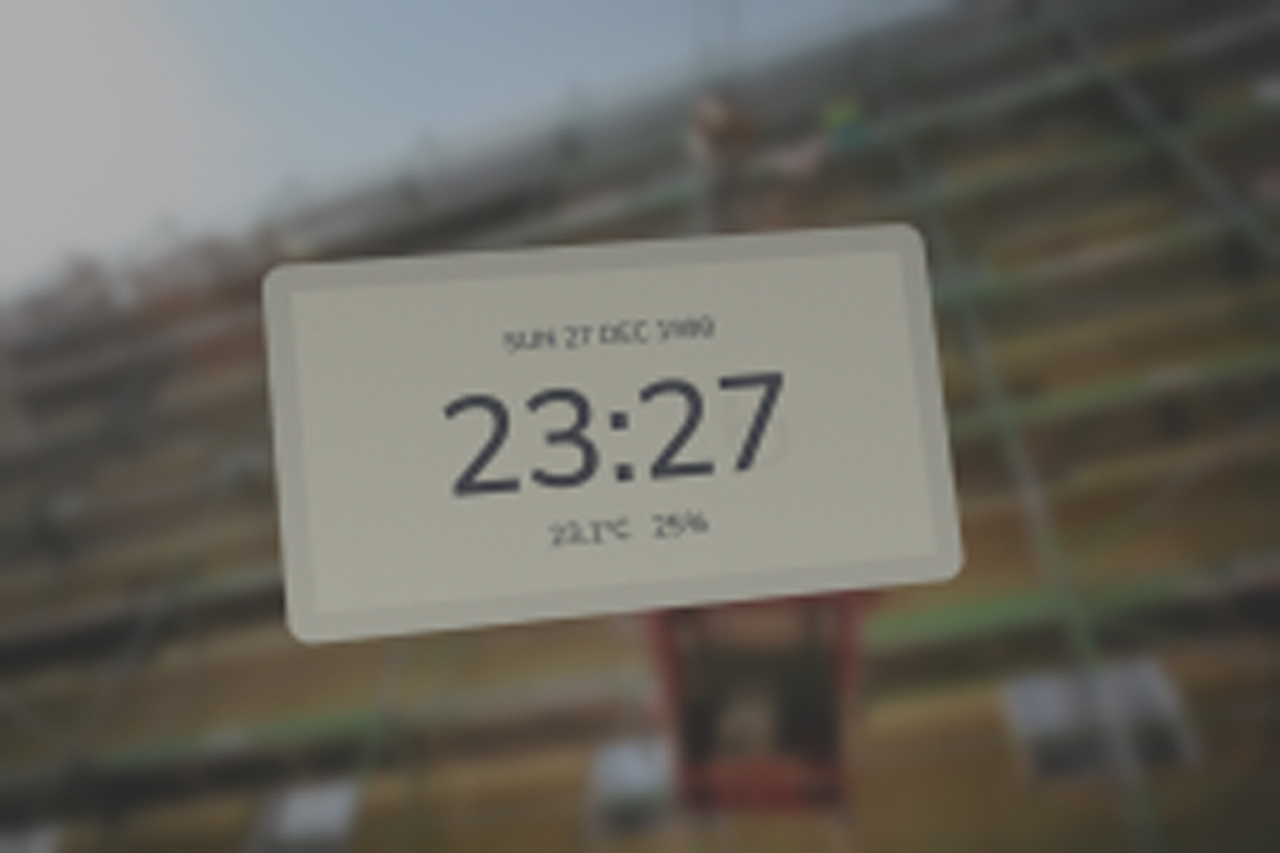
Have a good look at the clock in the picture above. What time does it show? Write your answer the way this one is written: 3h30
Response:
23h27
